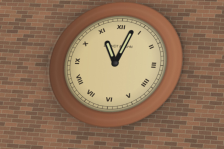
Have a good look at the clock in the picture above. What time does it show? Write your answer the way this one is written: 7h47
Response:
11h03
